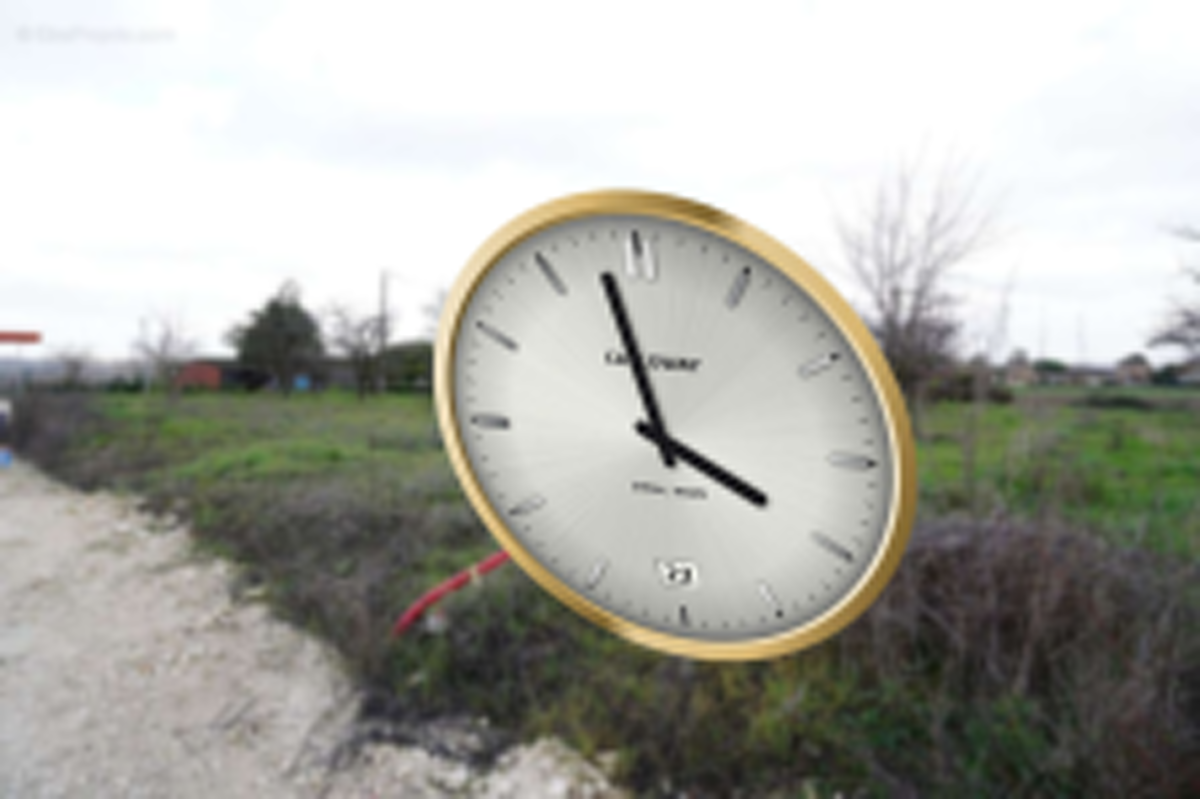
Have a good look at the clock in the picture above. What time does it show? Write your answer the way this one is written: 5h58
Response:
3h58
